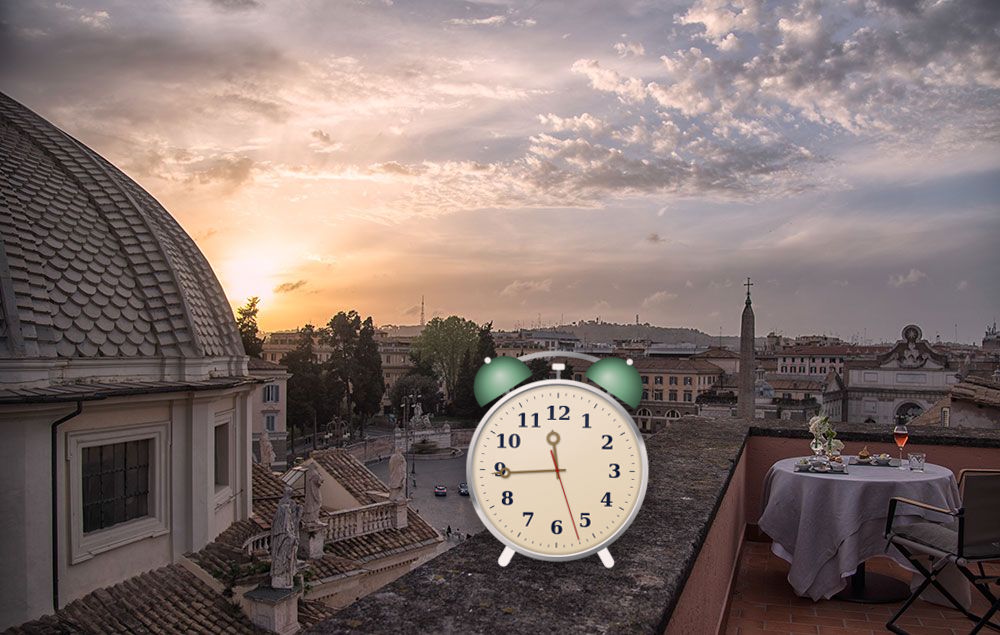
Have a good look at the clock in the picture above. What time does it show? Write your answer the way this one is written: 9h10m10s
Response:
11h44m27s
